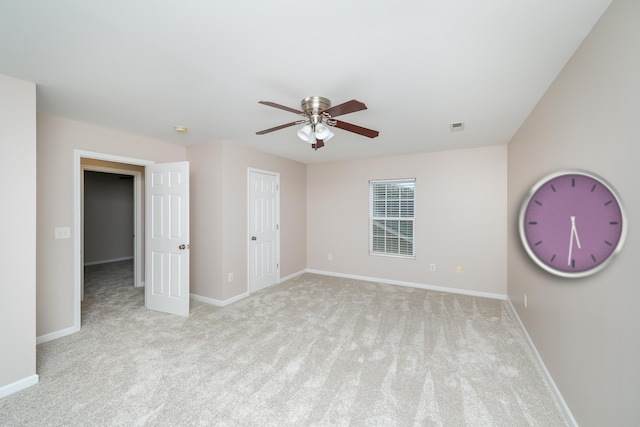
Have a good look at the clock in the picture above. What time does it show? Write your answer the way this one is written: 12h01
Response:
5h31
